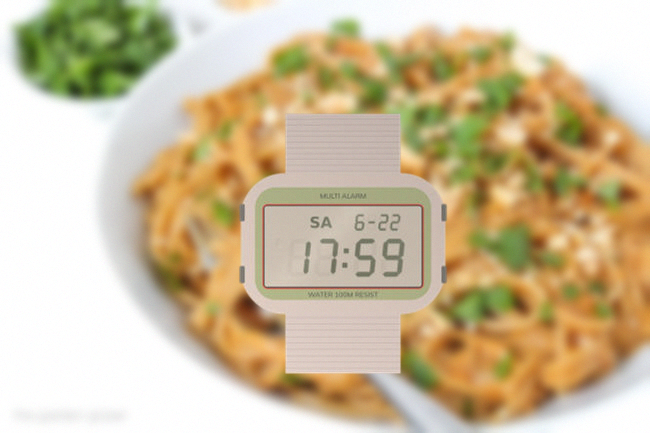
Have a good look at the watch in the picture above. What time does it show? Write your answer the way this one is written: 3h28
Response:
17h59
